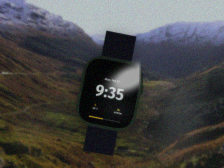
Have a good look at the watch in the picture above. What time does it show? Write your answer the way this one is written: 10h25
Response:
9h35
